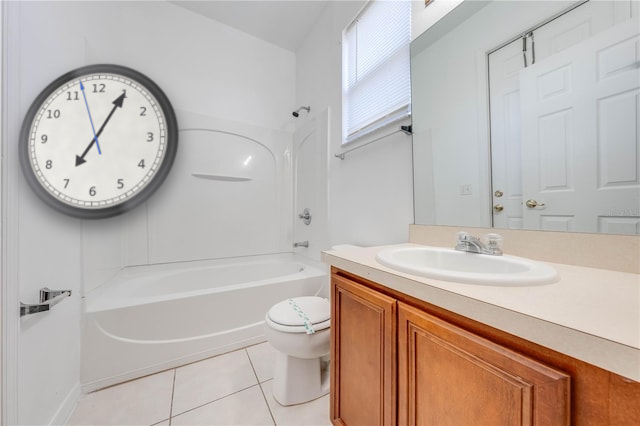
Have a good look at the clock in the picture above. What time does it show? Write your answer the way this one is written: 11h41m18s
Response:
7h04m57s
